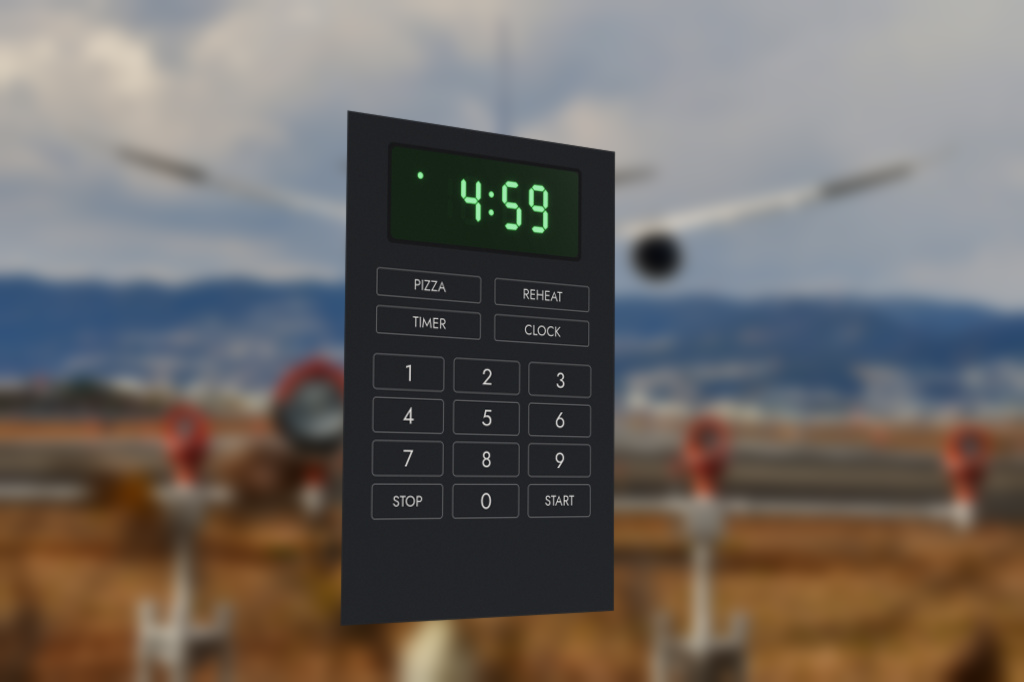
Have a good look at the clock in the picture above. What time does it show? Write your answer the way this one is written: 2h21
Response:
4h59
